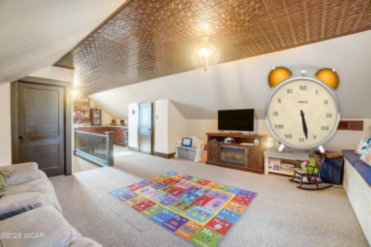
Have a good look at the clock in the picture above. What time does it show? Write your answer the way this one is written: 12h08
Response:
5h28
